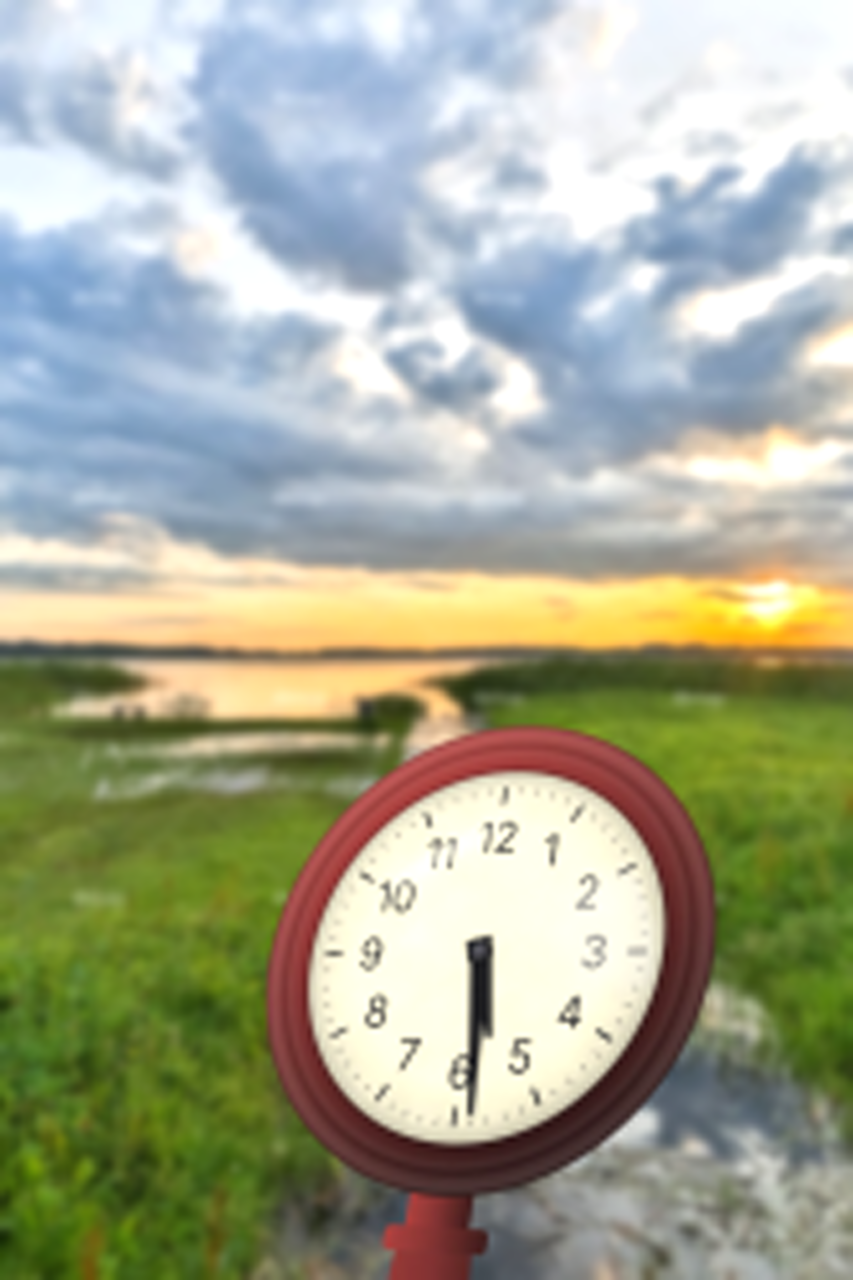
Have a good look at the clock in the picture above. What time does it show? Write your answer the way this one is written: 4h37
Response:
5h29
